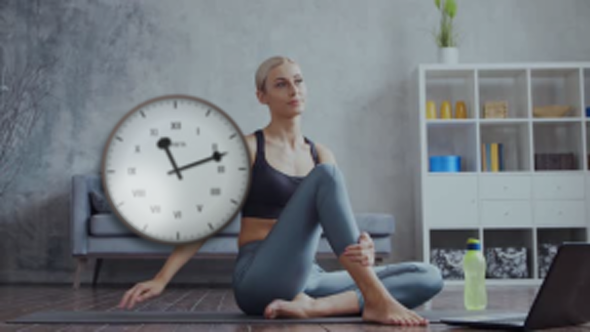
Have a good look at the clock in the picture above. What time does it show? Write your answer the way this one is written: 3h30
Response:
11h12
